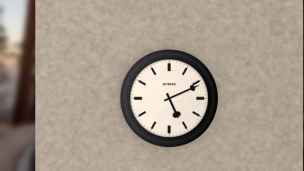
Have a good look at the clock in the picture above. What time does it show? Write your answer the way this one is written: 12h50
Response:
5h11
